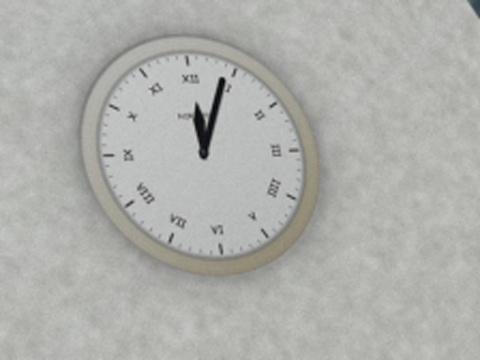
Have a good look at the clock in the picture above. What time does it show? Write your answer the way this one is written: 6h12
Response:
12h04
